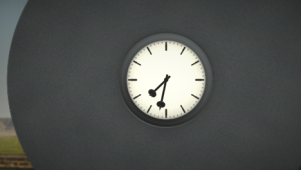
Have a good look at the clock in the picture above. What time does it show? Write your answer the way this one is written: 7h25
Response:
7h32
